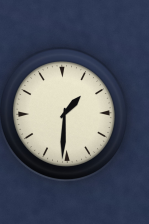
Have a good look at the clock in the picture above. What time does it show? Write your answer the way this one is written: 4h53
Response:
1h31
